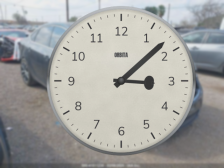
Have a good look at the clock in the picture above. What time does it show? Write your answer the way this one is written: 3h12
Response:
3h08
